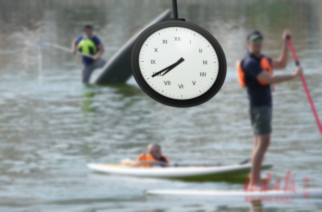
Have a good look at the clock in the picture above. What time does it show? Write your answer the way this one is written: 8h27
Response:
7h40
